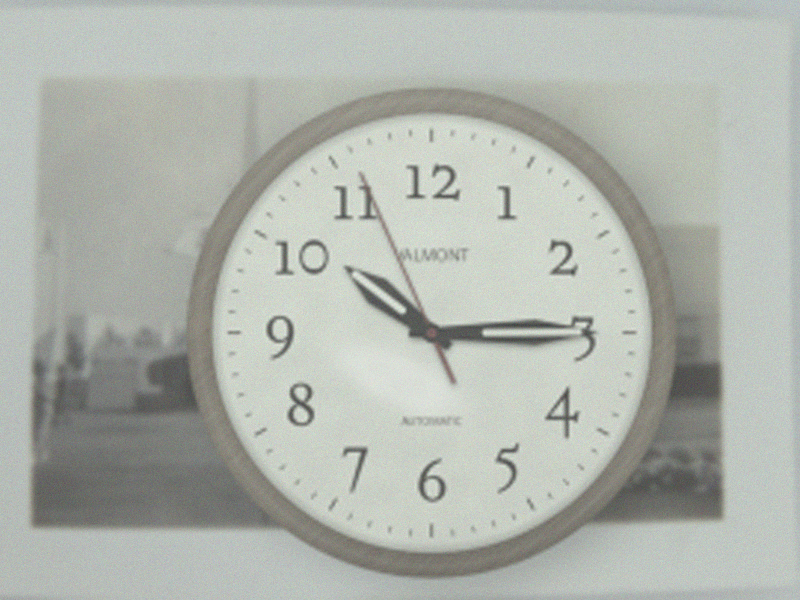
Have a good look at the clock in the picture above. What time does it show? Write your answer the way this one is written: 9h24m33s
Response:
10h14m56s
